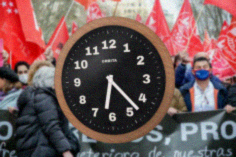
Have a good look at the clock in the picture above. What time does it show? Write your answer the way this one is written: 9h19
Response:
6h23
